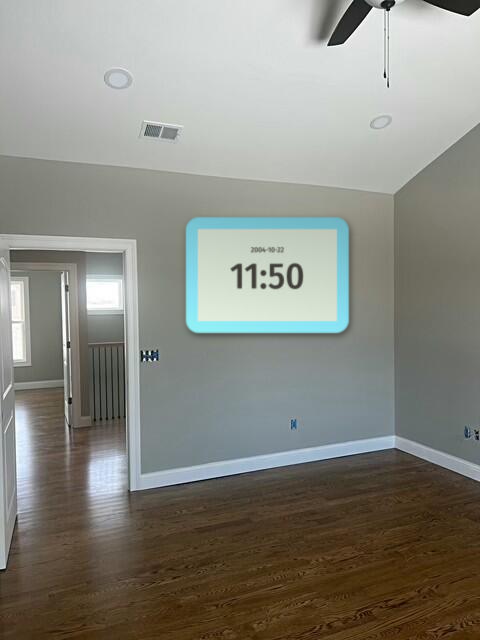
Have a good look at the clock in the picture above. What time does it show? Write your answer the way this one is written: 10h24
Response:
11h50
